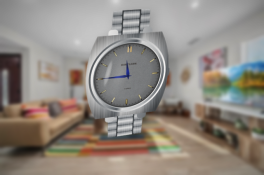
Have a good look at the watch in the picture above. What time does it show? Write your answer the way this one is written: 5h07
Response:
11h45
